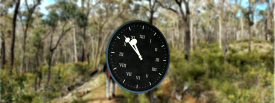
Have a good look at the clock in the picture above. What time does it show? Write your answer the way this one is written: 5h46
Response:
10h52
